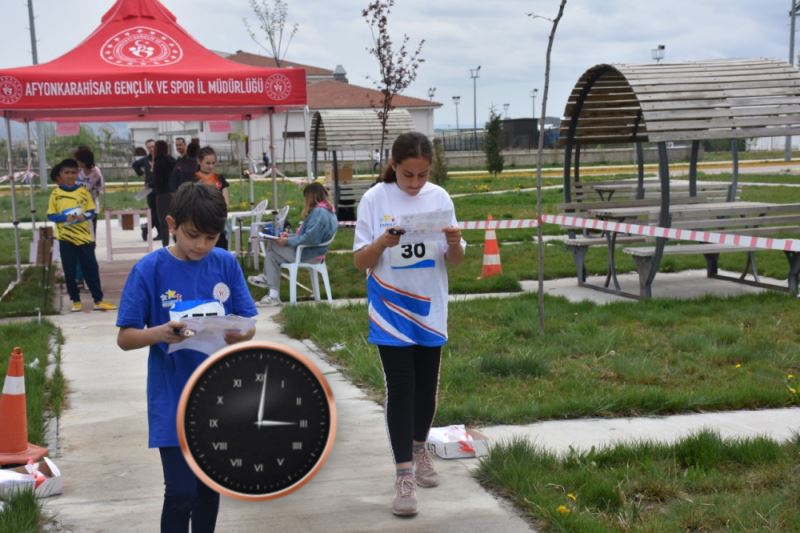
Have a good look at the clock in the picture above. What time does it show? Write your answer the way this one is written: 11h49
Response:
3h01
